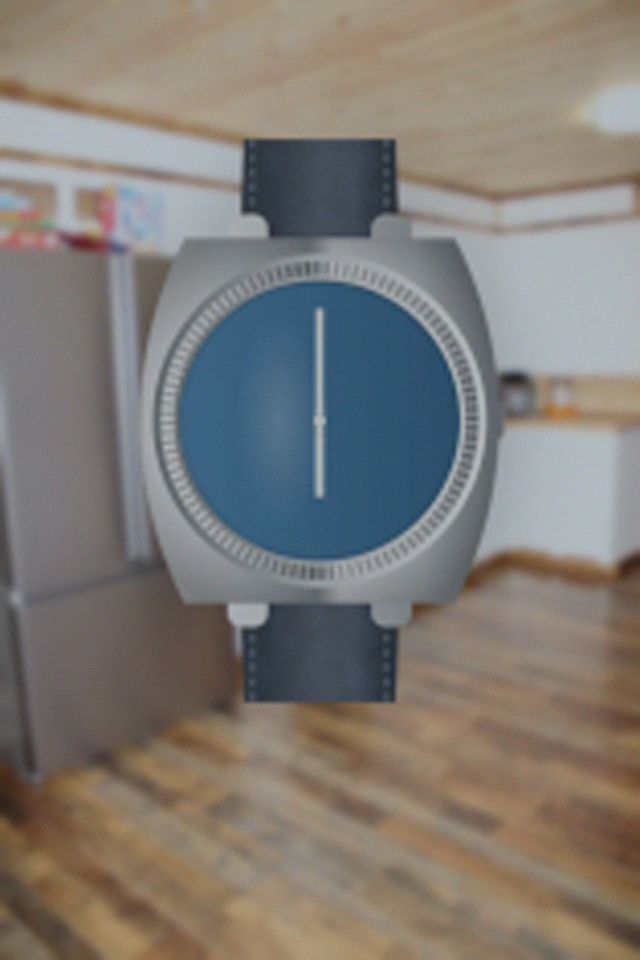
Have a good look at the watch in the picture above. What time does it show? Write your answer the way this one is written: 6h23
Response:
6h00
